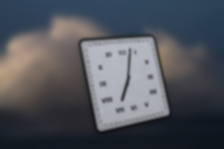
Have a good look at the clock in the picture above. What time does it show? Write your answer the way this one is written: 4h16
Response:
7h03
